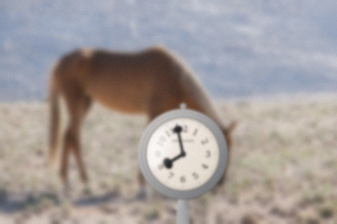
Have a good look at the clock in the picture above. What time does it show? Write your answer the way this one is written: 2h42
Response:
7h58
